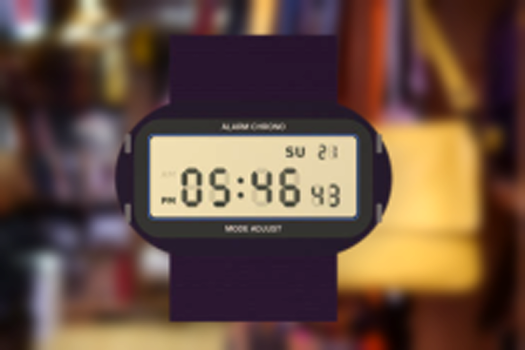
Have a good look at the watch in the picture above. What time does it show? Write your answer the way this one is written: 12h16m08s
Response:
5h46m43s
